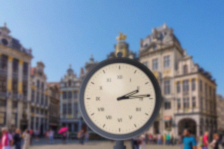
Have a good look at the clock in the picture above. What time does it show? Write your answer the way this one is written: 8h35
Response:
2h14
